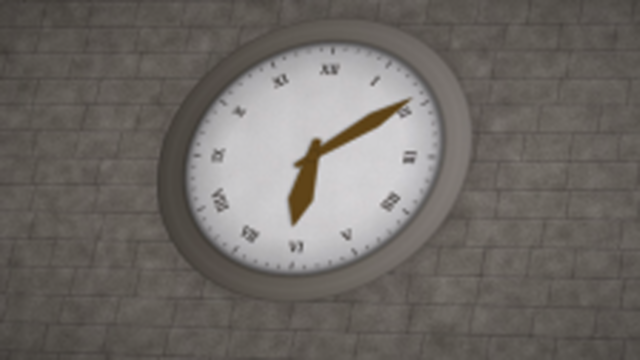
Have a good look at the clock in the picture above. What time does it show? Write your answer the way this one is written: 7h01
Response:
6h09
